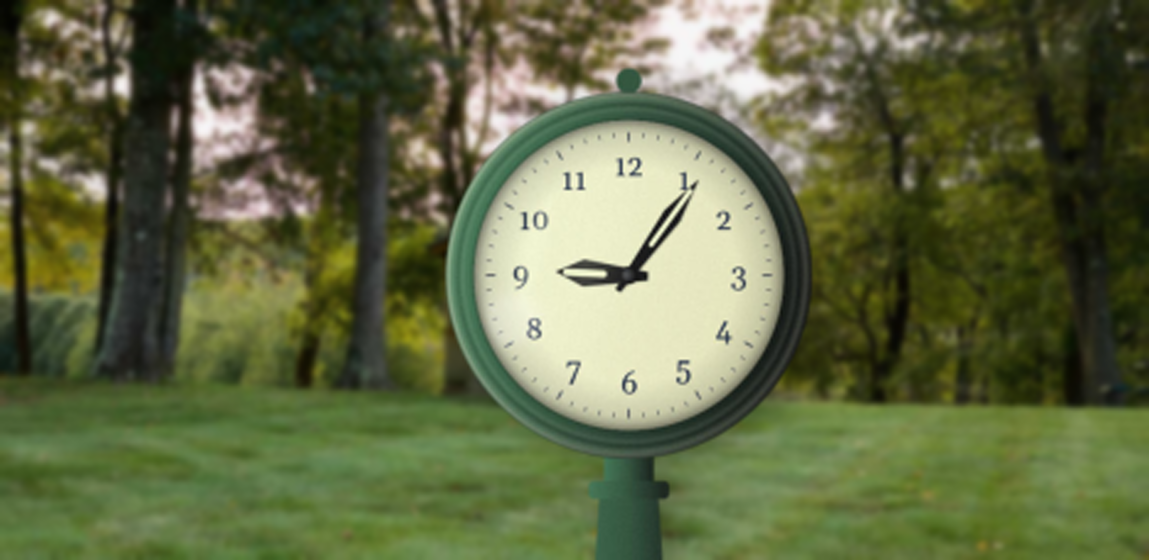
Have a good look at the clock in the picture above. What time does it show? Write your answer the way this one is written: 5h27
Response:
9h06
